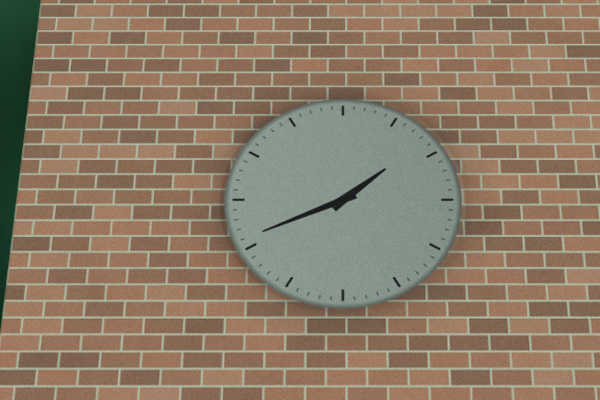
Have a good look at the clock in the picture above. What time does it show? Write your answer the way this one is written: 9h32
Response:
1h41
